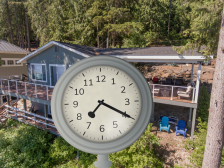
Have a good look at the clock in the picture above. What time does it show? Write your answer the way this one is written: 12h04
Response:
7h20
